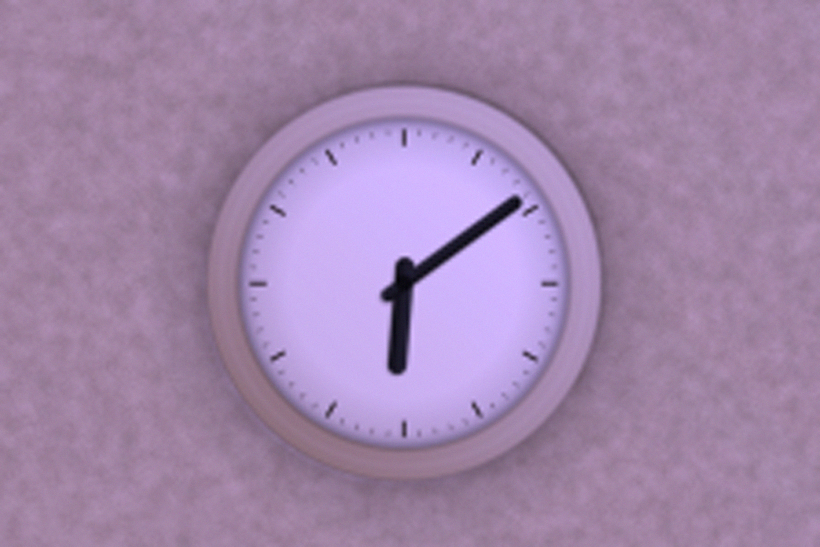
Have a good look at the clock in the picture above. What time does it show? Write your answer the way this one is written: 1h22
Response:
6h09
